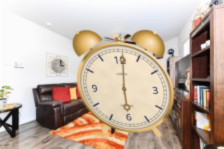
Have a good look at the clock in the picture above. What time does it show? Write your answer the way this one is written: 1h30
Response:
6h01
